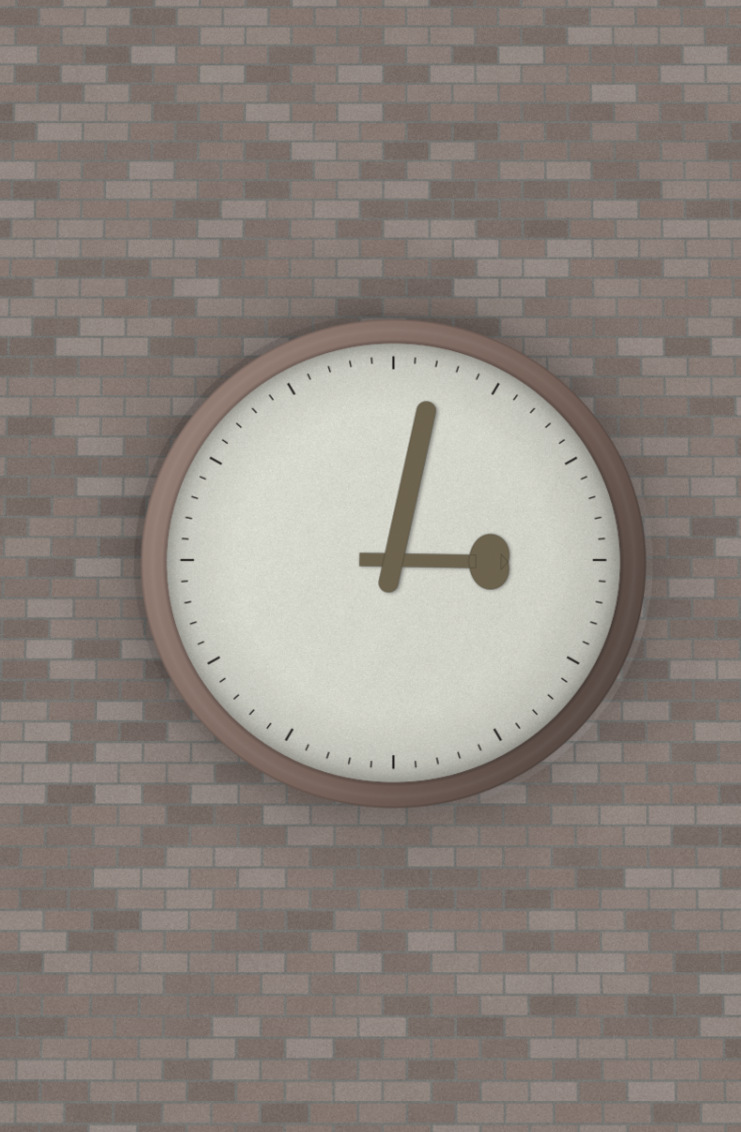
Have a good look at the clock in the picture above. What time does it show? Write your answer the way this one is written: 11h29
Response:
3h02
